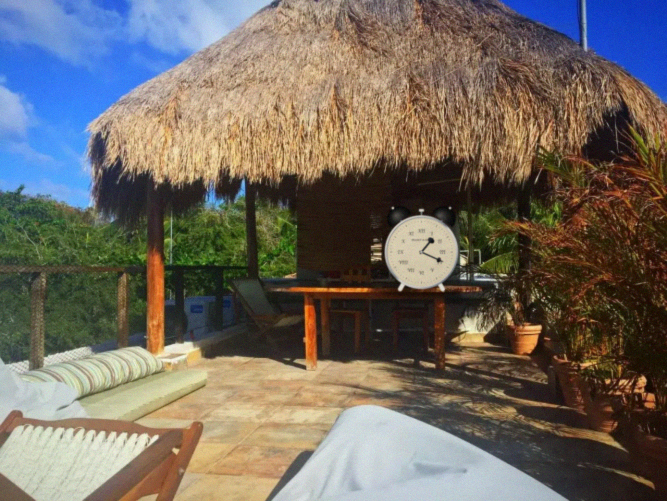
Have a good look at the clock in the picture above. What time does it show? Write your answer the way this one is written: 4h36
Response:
1h19
